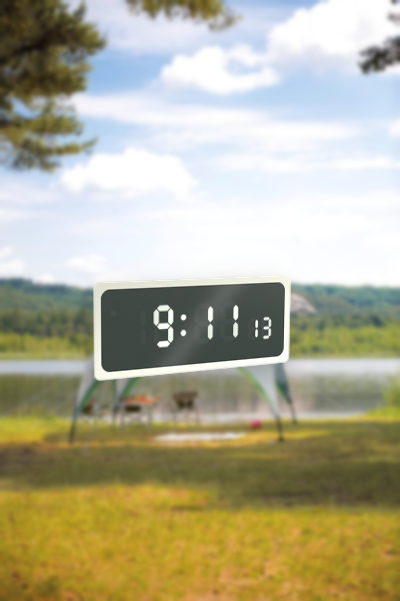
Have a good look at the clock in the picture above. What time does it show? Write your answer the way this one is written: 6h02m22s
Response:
9h11m13s
